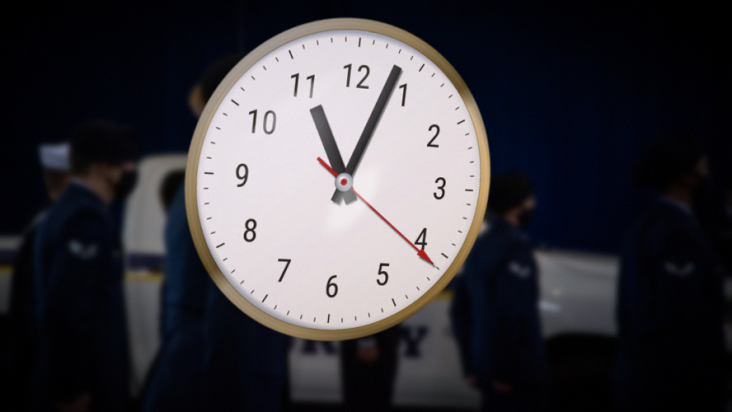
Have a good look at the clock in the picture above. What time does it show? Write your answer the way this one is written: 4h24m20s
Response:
11h03m21s
